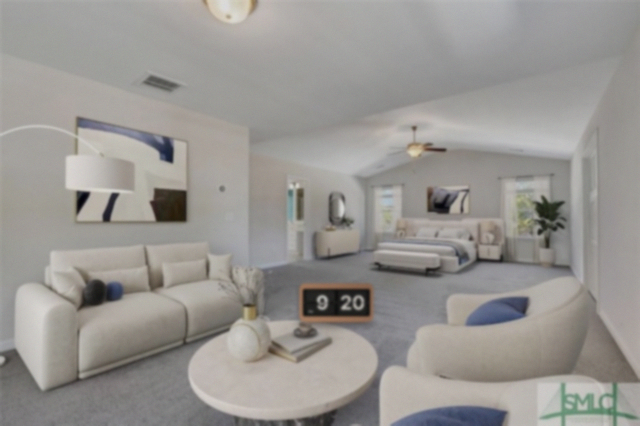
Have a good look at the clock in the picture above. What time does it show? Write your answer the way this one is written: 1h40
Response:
9h20
